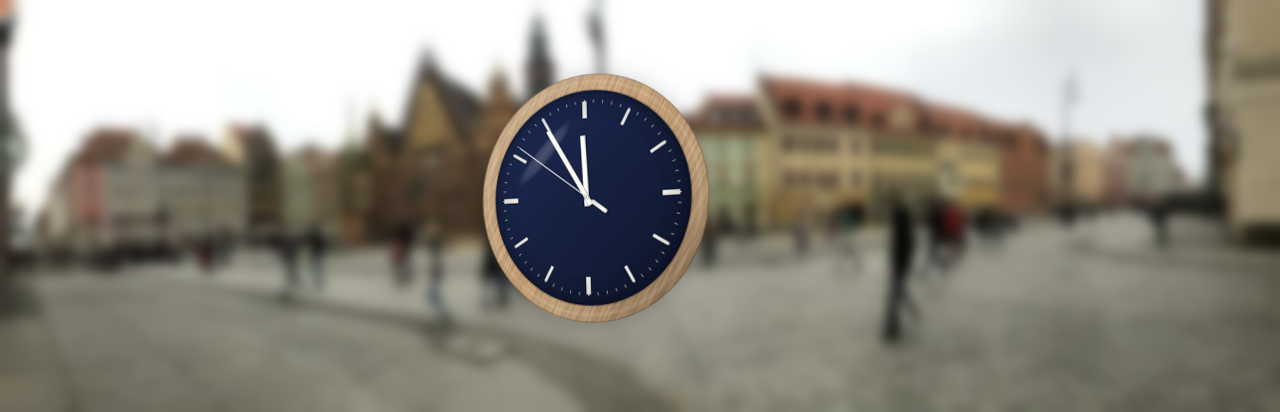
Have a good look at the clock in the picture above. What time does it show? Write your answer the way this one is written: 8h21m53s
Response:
11h54m51s
